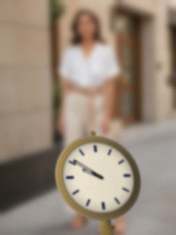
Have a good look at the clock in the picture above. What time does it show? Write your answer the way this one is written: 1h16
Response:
9h51
